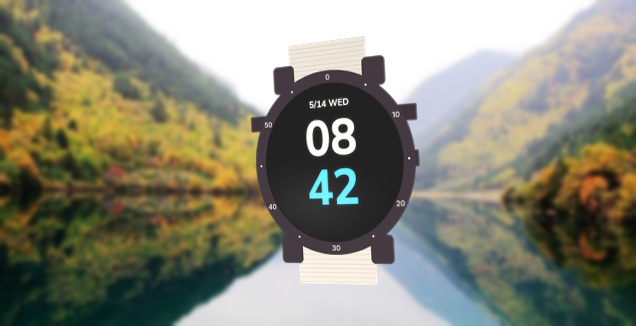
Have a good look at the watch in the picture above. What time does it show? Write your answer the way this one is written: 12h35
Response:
8h42
